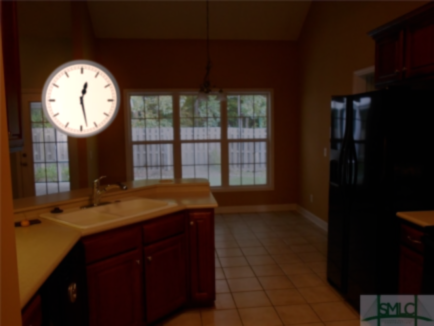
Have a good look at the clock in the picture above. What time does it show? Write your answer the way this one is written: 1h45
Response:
12h28
